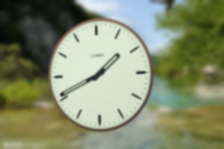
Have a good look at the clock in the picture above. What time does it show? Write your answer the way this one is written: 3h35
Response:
1h41
